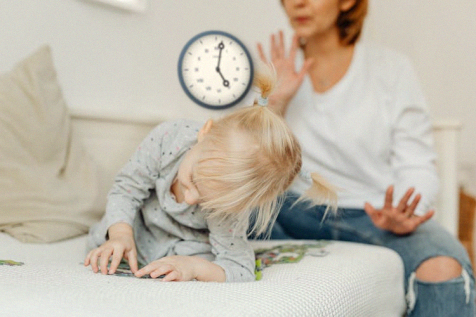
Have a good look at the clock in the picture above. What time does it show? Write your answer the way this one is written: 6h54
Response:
5h02
